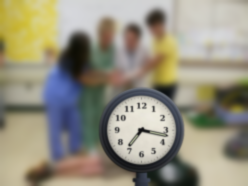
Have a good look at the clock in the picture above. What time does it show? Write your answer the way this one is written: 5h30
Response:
7h17
